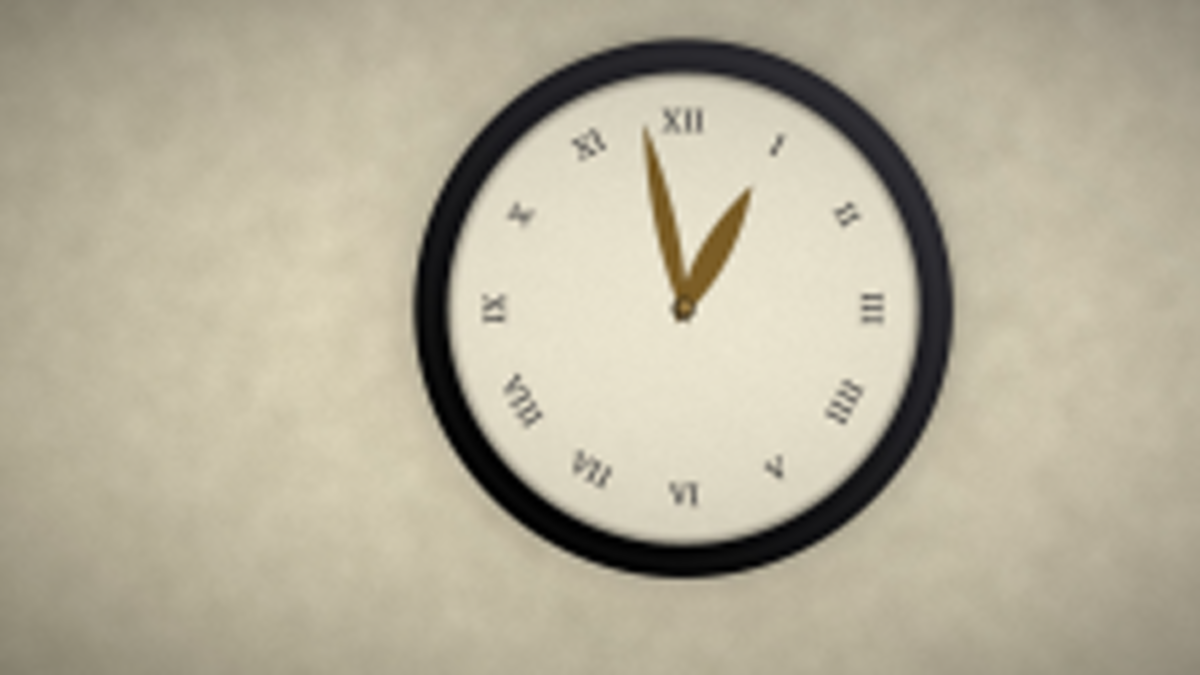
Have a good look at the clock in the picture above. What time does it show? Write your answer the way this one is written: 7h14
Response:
12h58
